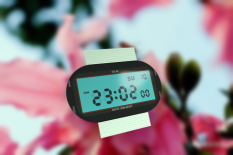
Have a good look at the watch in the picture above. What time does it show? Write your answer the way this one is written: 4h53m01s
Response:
23h02m00s
